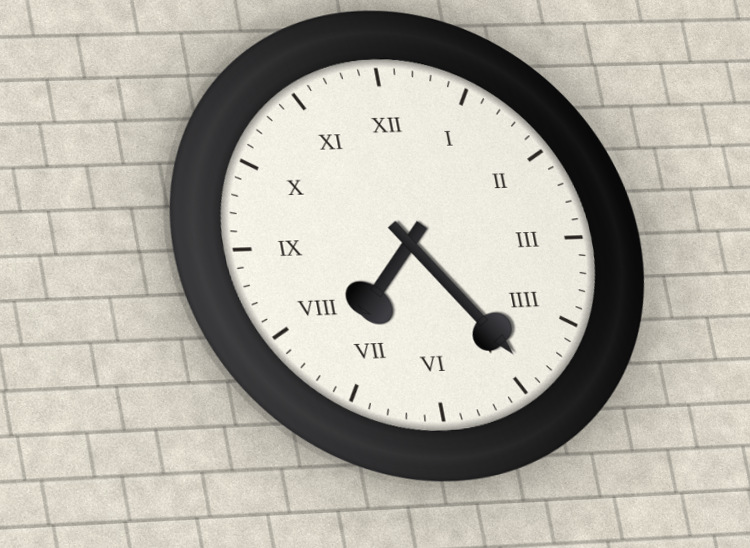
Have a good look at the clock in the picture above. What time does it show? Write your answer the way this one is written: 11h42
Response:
7h24
